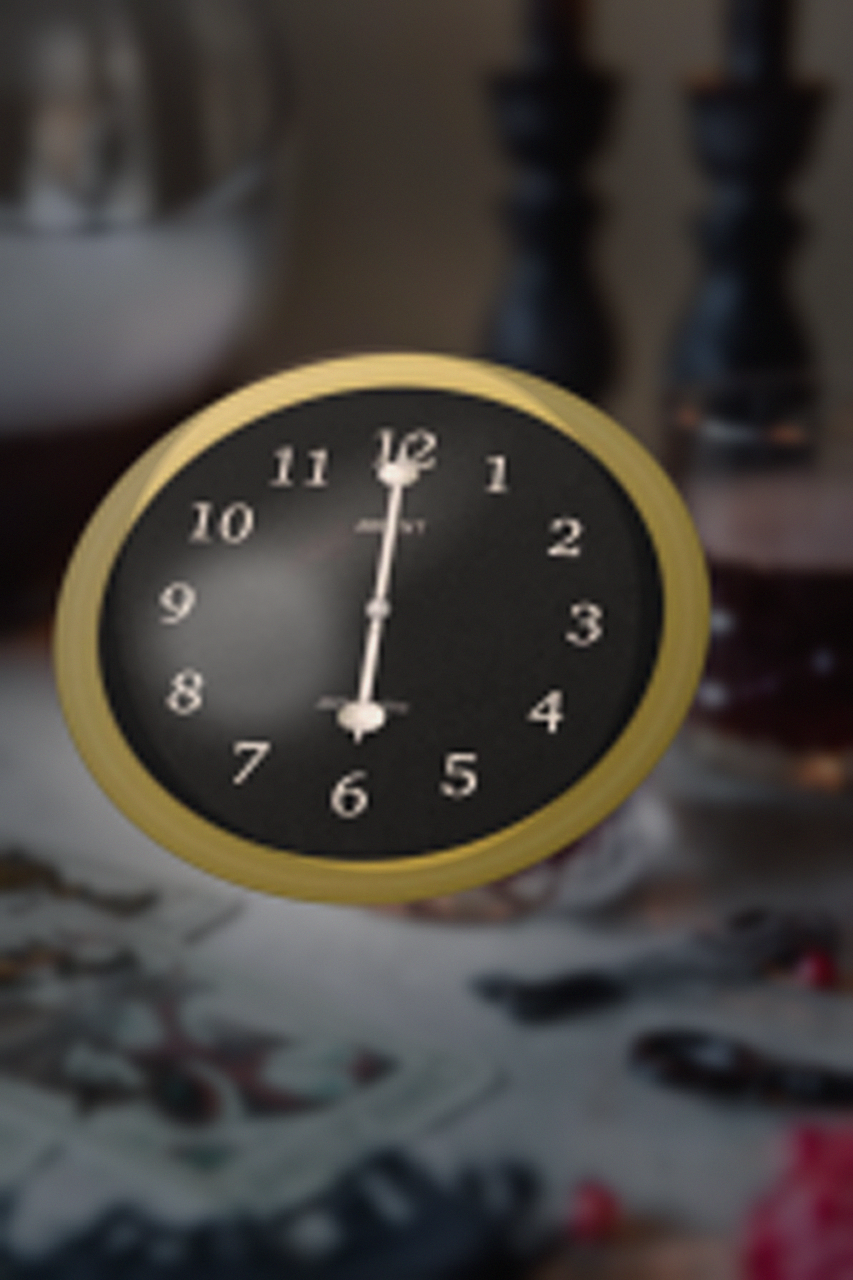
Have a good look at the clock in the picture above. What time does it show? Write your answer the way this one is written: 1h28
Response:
6h00
